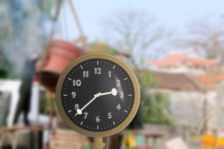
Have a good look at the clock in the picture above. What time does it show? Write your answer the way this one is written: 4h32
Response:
2h38
